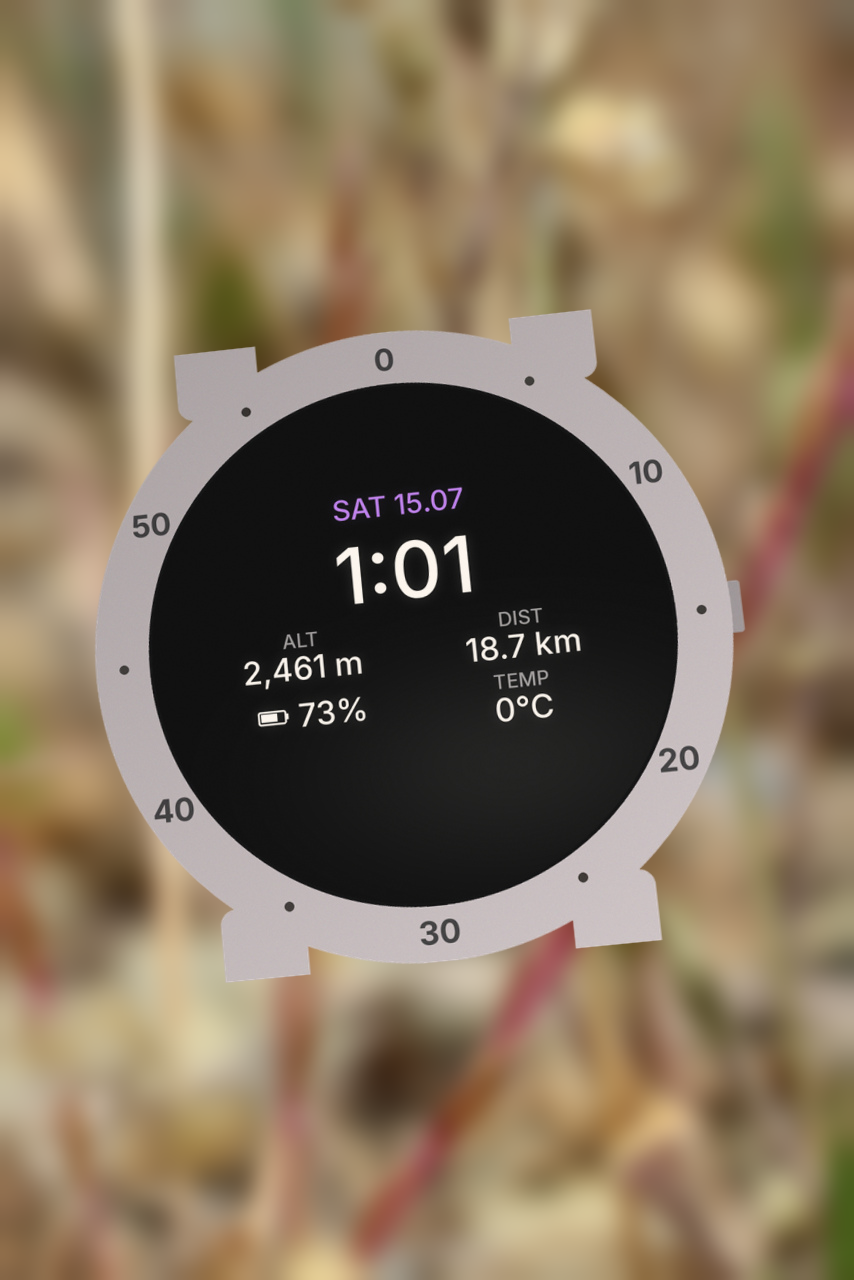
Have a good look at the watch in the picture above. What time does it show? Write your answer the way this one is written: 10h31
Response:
1h01
